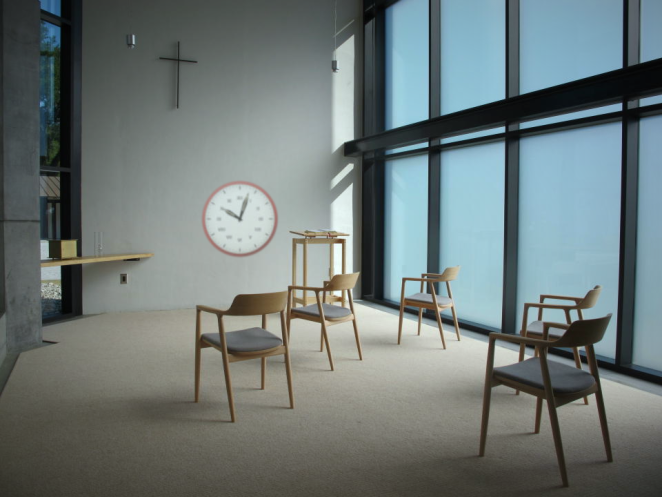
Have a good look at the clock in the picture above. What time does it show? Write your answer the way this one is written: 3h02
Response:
10h03
